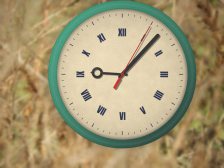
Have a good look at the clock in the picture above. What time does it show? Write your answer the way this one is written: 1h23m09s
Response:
9h07m05s
